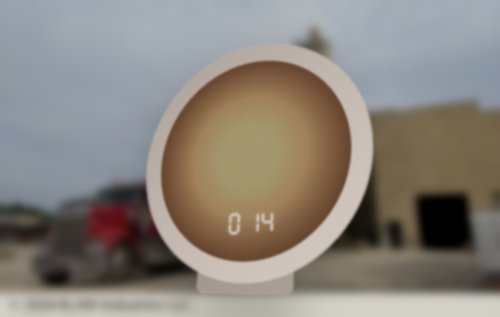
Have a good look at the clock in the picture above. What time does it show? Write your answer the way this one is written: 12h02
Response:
0h14
